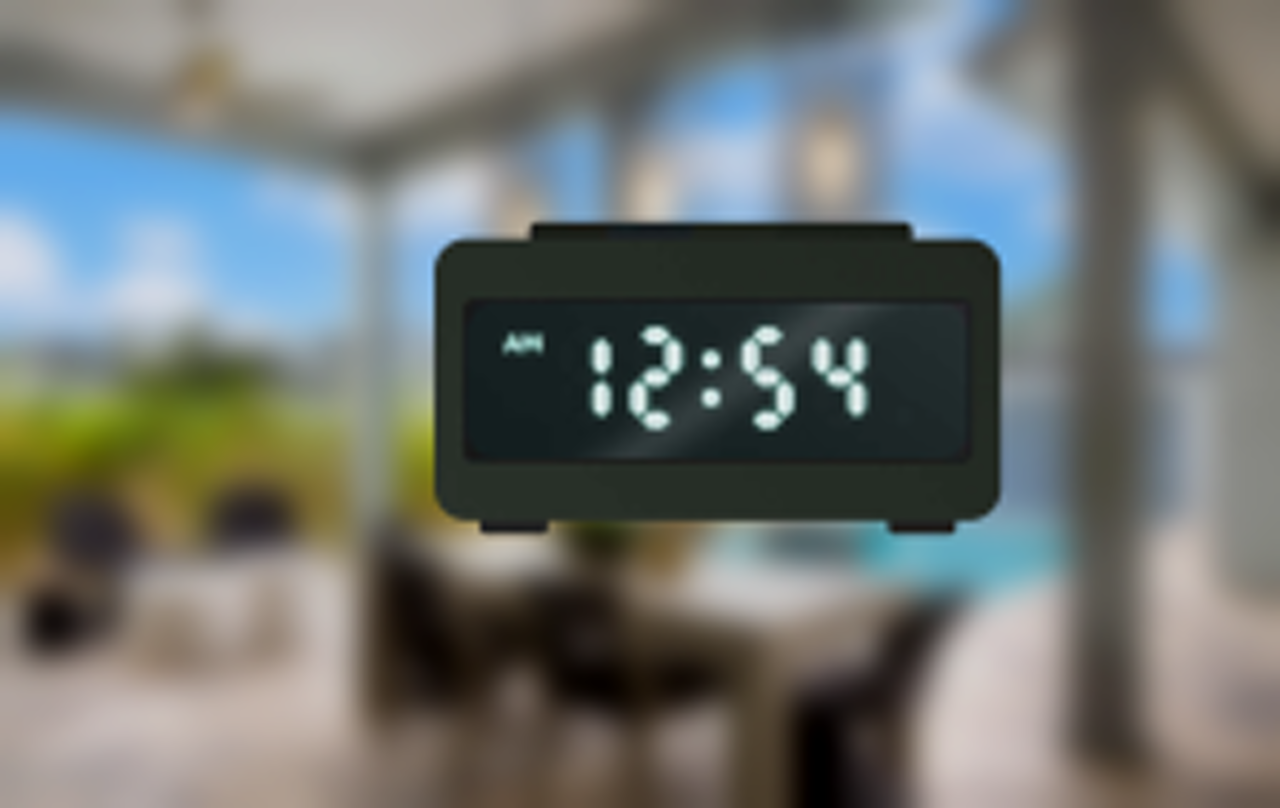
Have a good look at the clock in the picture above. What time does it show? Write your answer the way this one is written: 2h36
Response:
12h54
